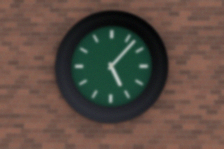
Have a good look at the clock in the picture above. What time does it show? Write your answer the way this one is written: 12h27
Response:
5h07
